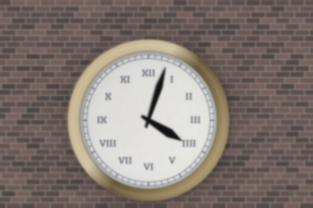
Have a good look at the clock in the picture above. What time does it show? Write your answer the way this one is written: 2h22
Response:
4h03
